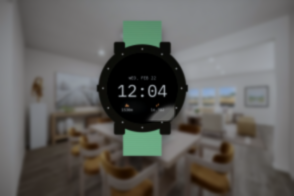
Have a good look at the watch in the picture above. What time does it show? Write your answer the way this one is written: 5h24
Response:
12h04
